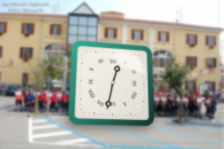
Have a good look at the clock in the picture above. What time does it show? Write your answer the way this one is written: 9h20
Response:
12h32
